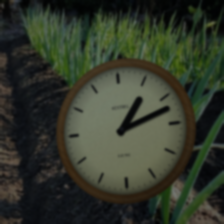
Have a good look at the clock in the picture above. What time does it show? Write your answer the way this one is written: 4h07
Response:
1h12
